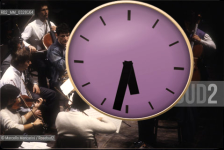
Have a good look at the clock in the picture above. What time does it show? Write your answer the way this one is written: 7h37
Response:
5h32
